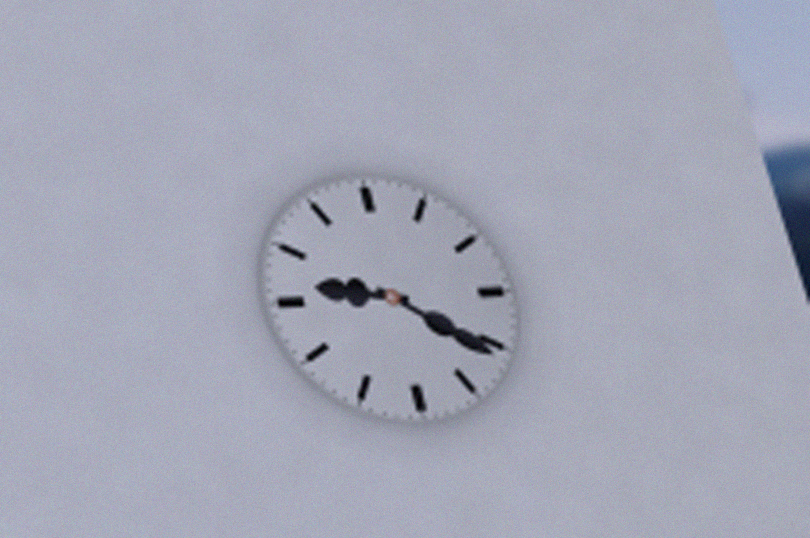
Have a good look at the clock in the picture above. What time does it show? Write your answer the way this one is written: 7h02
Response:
9h21
